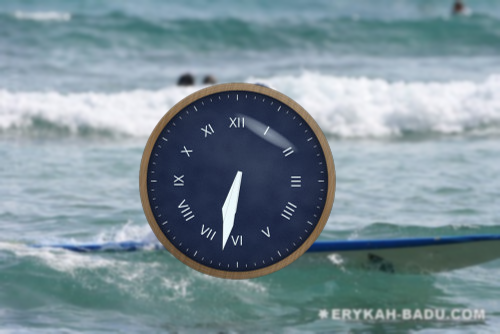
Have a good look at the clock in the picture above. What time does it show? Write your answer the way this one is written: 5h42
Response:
6h32
